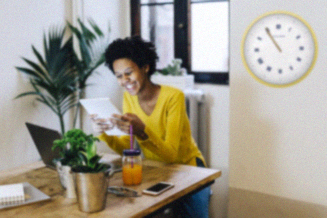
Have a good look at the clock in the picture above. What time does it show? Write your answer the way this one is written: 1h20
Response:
10h55
